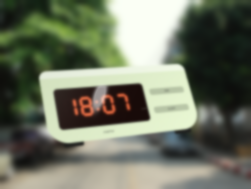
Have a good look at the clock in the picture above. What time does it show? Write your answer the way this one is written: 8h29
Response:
18h07
